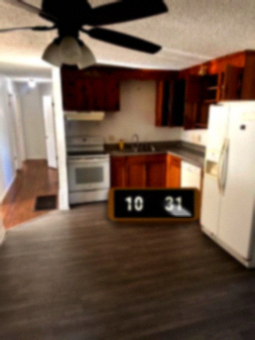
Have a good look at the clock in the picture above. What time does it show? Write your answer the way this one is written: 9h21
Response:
10h31
